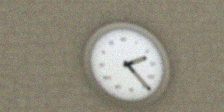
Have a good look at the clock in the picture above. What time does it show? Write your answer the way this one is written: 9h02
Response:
2h24
